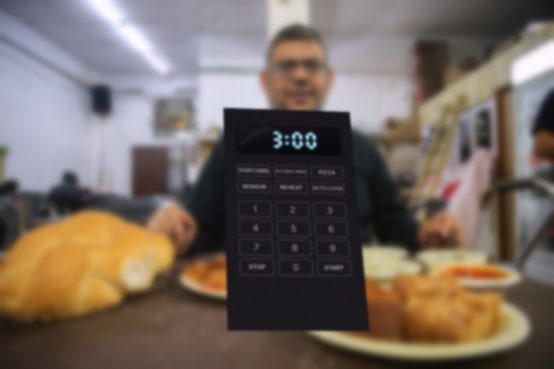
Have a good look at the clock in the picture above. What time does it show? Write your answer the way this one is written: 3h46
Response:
3h00
